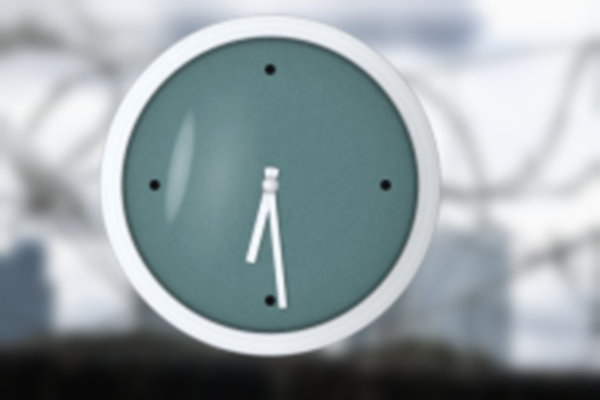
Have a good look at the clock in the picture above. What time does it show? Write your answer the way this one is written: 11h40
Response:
6h29
